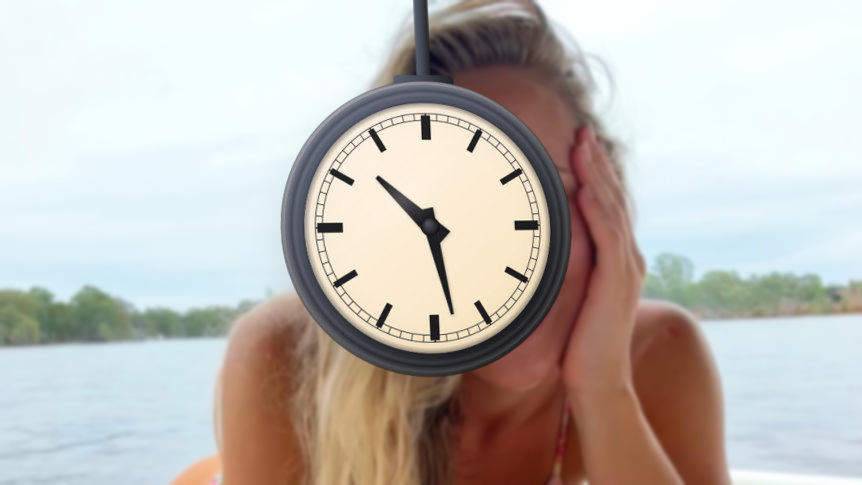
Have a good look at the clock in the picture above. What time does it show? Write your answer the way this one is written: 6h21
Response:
10h28
